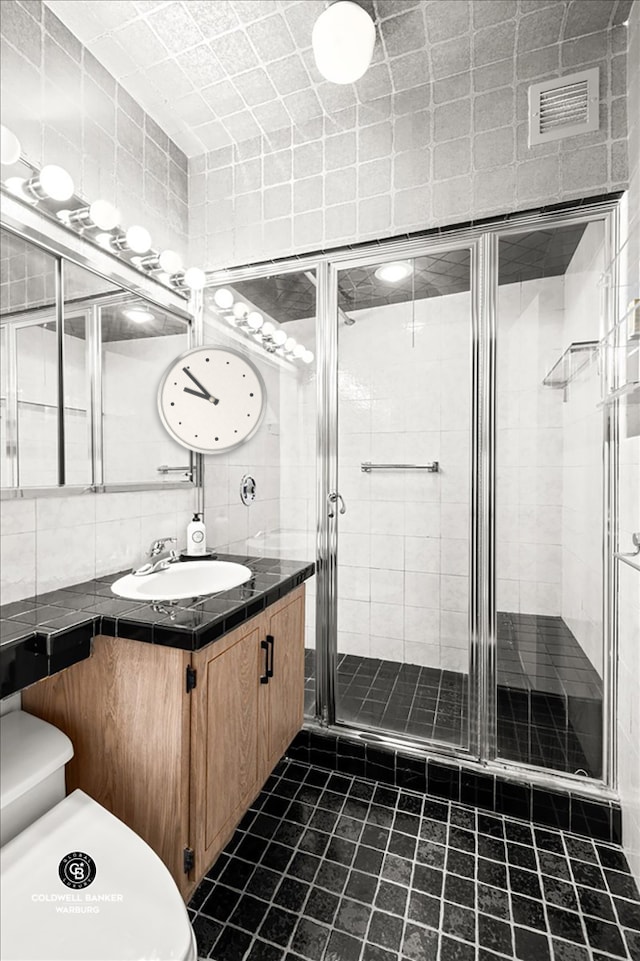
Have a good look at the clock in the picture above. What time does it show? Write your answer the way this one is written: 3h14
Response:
9h54
